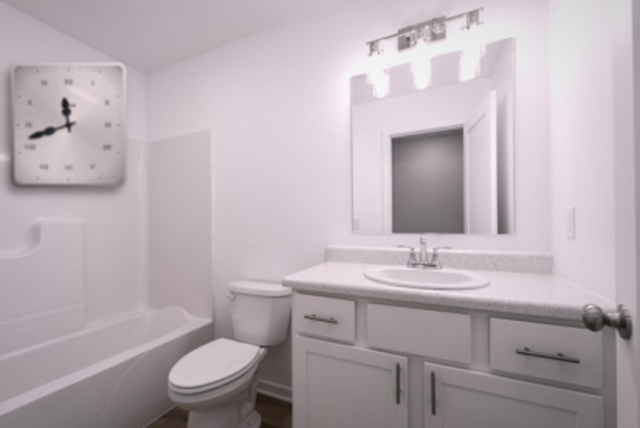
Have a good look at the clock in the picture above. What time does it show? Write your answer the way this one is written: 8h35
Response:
11h42
